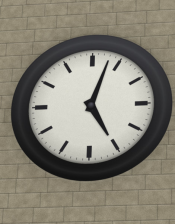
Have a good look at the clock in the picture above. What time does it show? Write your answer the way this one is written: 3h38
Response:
5h03
